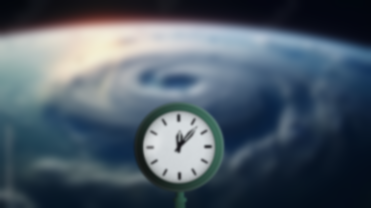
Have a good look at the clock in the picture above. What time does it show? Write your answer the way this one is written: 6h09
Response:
12h07
